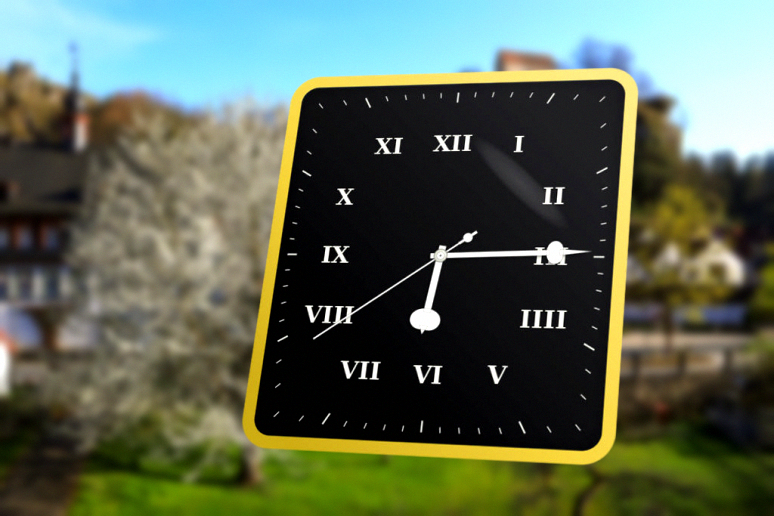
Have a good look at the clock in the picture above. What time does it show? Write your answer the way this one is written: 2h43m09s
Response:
6h14m39s
